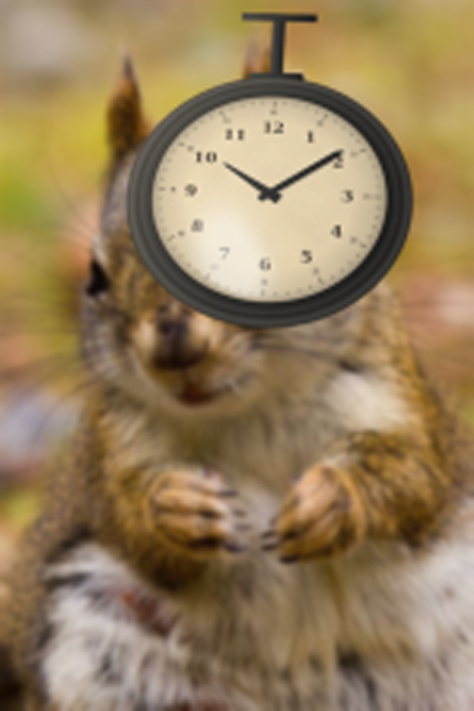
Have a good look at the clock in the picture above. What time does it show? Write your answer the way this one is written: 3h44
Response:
10h09
